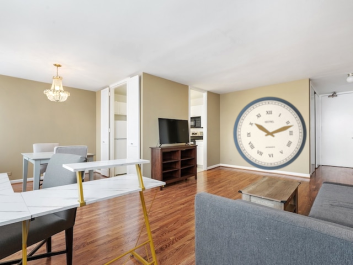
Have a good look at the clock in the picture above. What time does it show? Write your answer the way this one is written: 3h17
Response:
10h12
